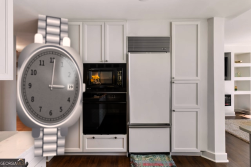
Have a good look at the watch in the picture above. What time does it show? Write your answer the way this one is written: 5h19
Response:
3h01
